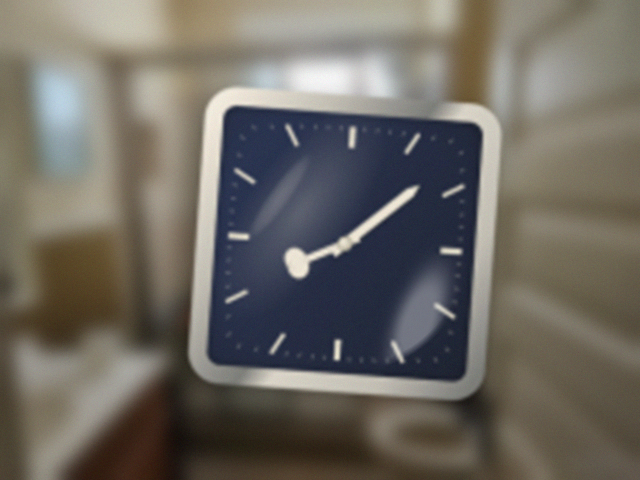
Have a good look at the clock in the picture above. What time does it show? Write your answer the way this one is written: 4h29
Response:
8h08
